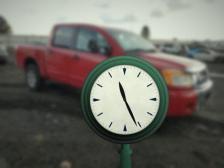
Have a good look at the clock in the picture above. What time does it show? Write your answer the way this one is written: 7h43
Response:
11h26
